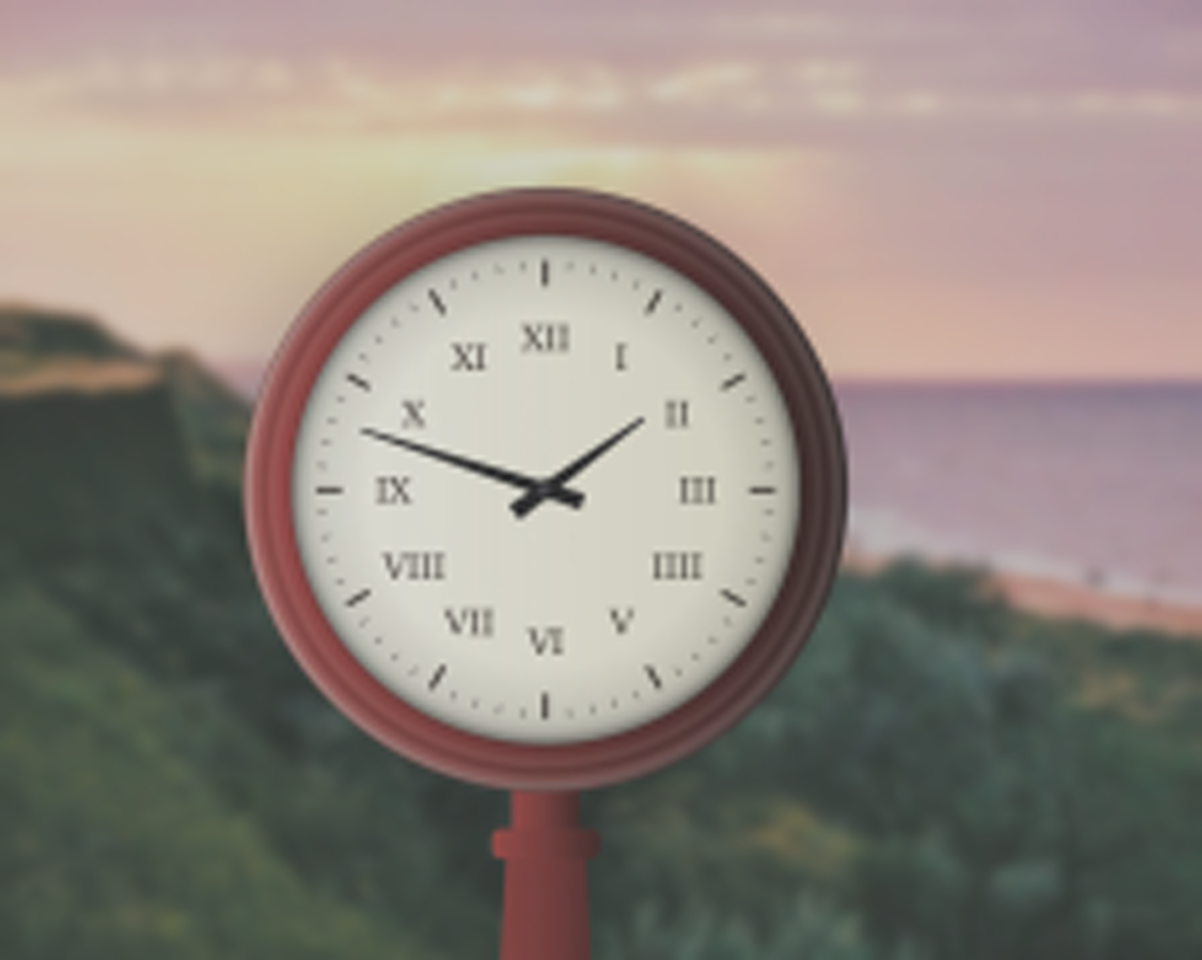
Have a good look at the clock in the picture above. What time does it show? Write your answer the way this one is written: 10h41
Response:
1h48
